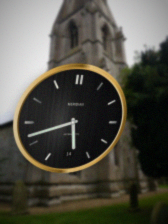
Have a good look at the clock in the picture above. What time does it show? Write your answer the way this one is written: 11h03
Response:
5h42
